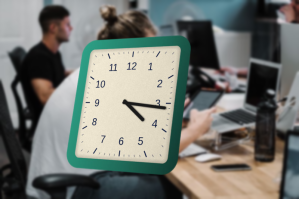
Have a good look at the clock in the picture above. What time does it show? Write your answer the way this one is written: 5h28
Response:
4h16
